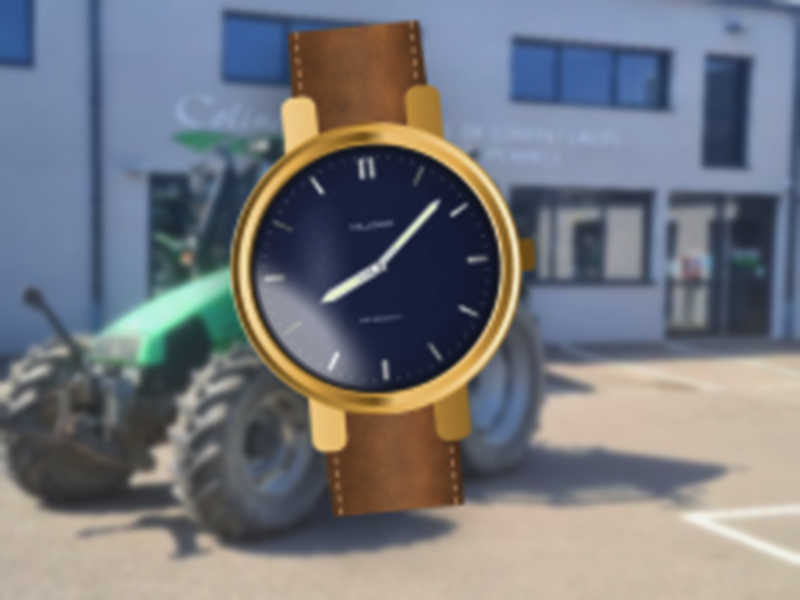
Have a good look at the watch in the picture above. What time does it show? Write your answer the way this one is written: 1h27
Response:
8h08
